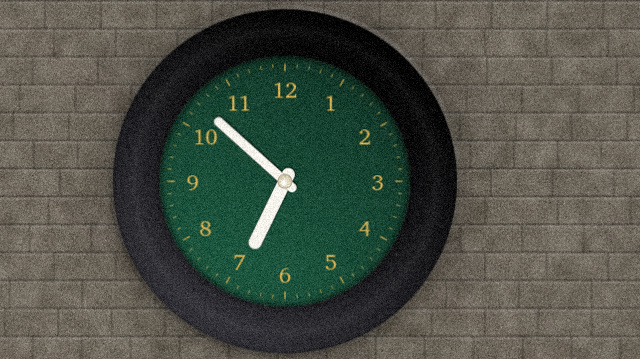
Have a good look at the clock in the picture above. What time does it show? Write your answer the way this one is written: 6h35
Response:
6h52
